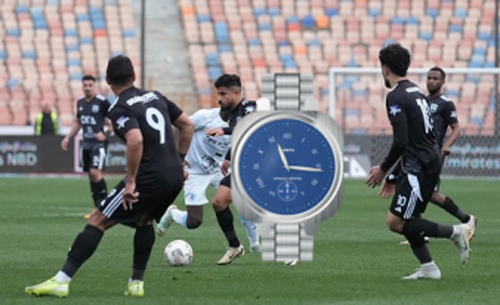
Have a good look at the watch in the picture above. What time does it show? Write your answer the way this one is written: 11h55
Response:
11h16
